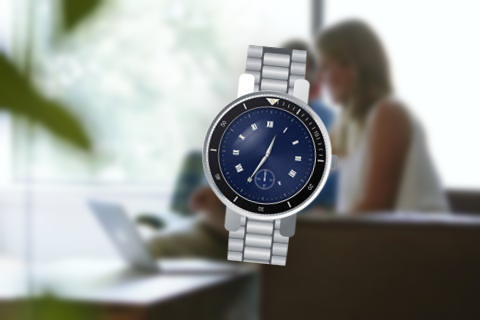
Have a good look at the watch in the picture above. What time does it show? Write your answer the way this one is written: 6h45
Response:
12h35
